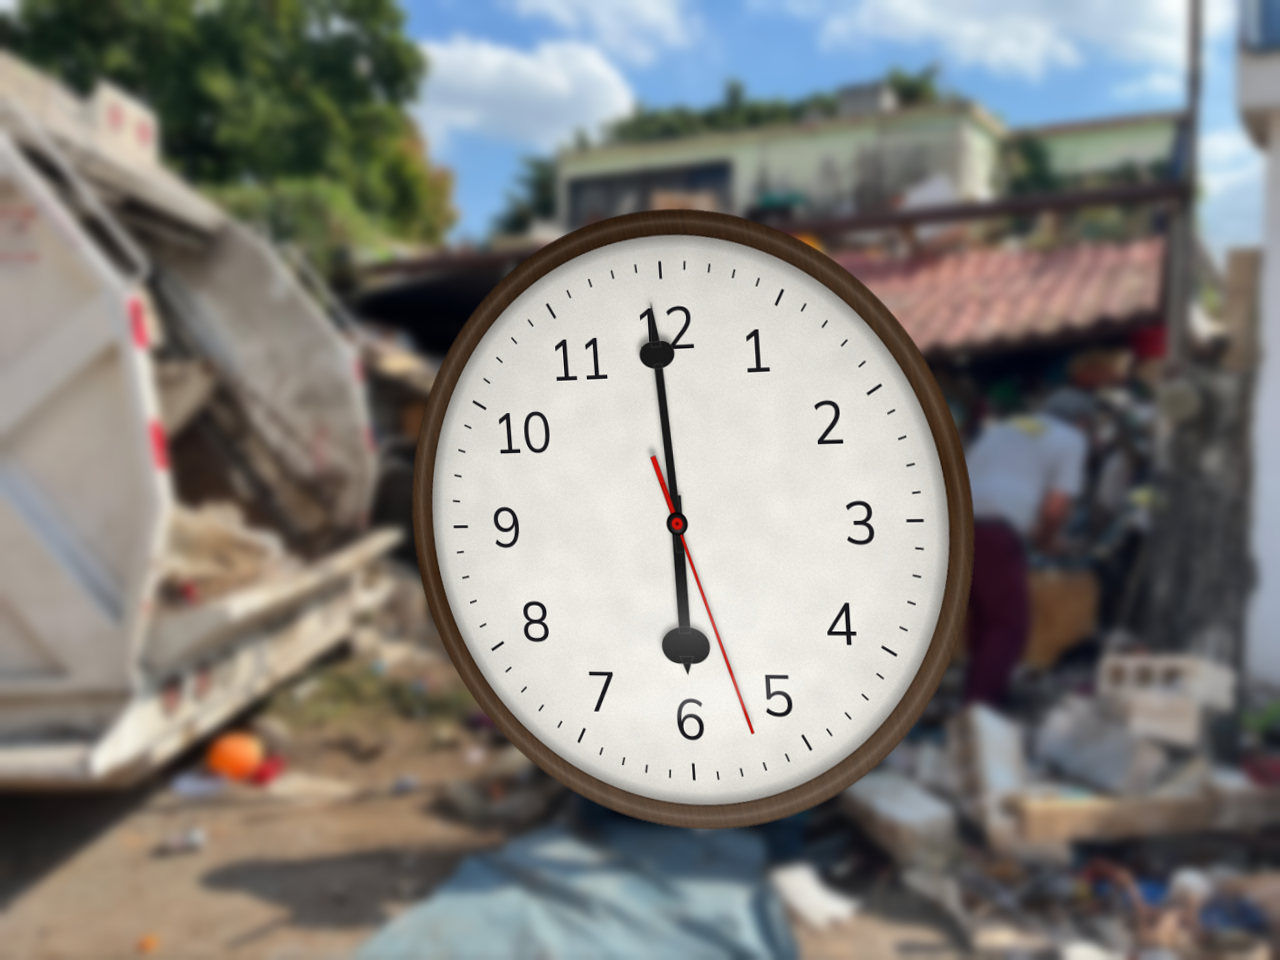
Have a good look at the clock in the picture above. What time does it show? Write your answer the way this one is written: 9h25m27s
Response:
5h59m27s
